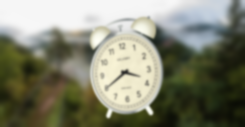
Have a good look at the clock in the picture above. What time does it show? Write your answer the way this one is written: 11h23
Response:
3h40
